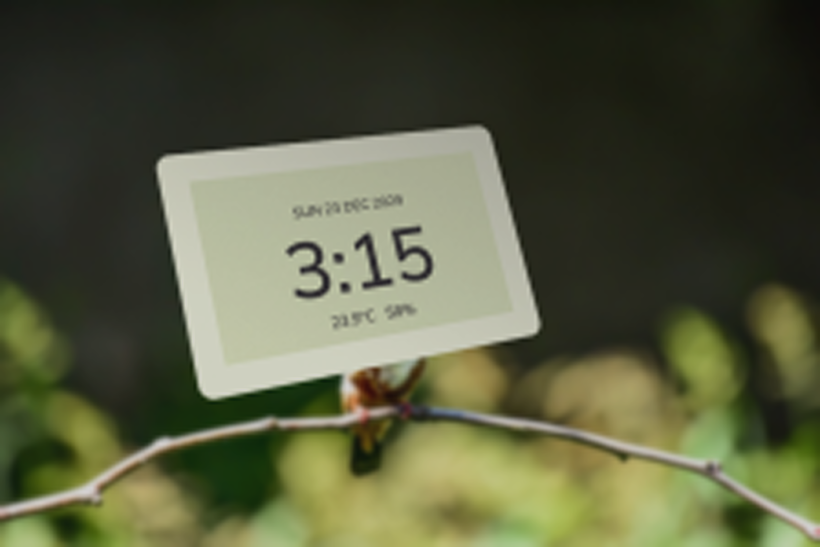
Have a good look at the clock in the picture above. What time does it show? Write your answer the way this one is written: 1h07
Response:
3h15
